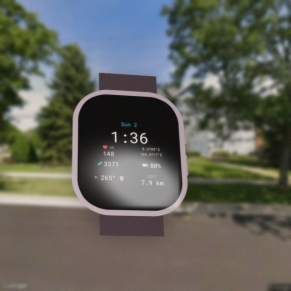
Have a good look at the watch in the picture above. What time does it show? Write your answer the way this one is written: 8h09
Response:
1h36
